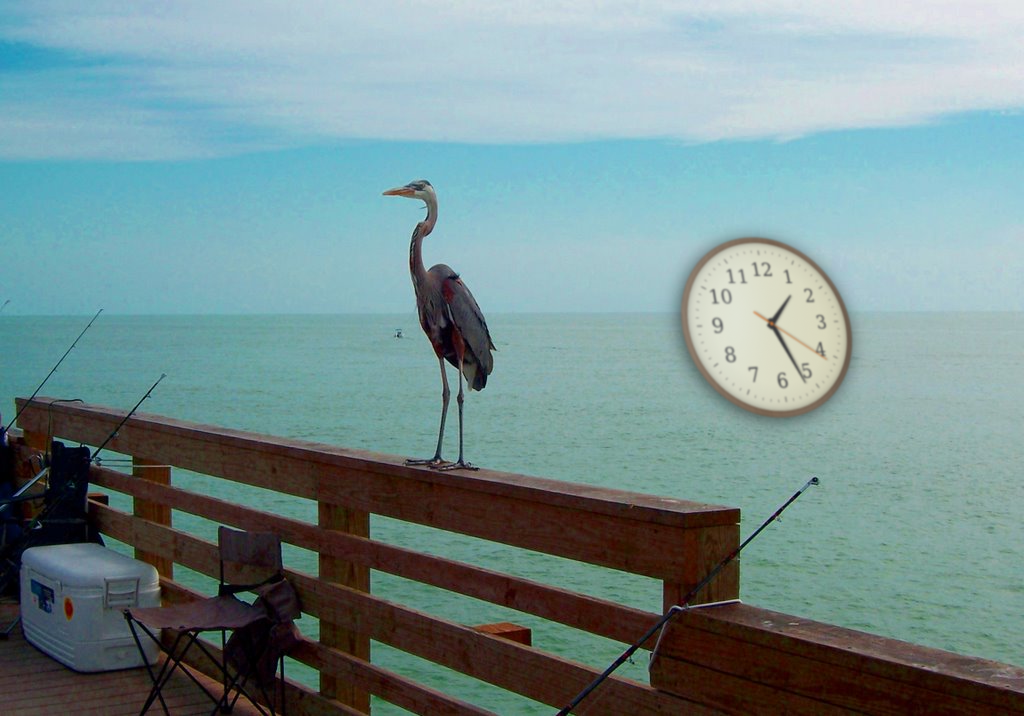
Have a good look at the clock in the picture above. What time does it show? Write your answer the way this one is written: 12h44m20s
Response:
1h26m21s
